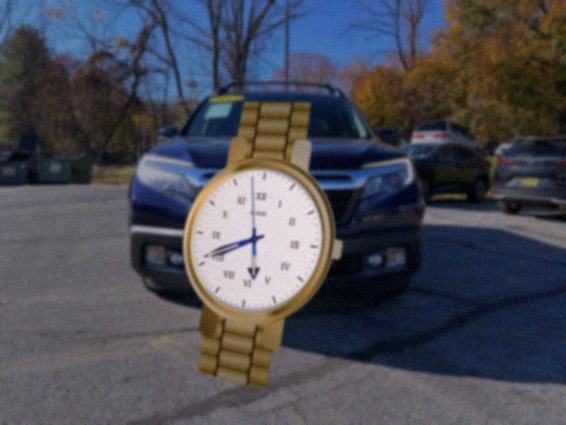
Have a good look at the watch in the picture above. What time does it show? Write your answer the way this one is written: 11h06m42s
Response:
5h40m58s
